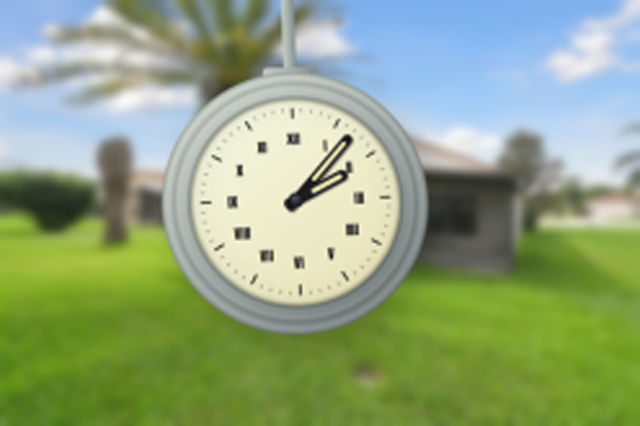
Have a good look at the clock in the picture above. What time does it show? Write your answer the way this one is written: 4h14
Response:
2h07
